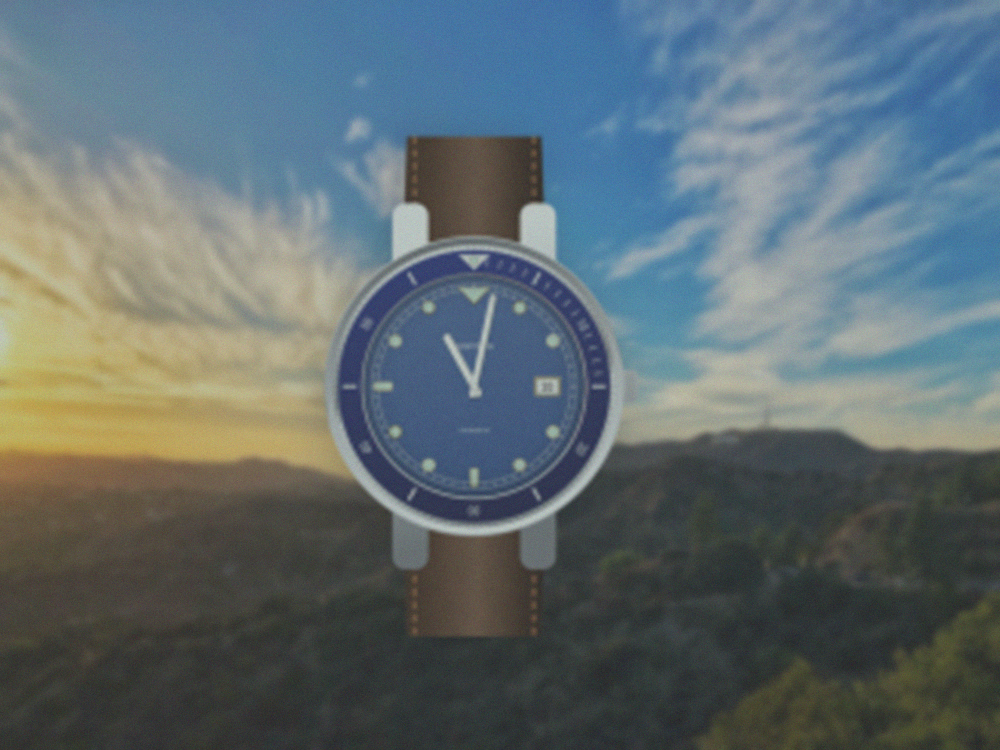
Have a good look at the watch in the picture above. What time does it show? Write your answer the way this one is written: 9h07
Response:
11h02
